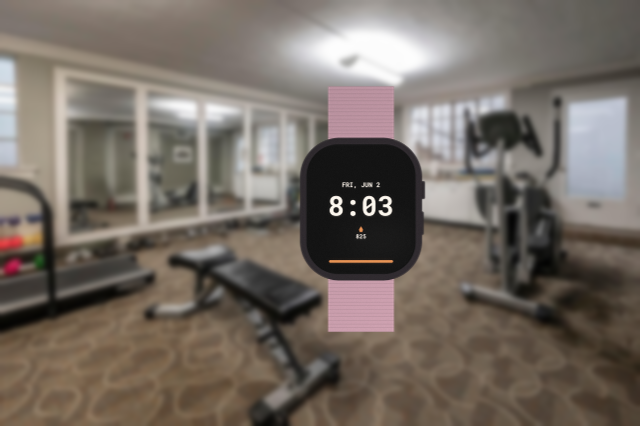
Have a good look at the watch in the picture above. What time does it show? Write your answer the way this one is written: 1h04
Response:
8h03
